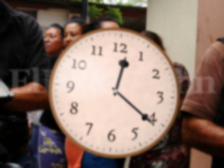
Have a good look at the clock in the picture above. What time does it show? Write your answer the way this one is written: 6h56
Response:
12h21
